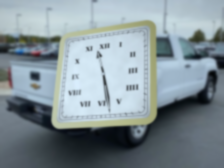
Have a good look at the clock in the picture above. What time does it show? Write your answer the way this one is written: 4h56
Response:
11h28
